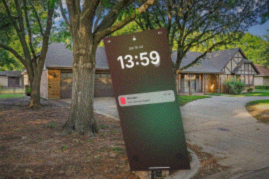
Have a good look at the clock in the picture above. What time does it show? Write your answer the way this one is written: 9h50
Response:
13h59
